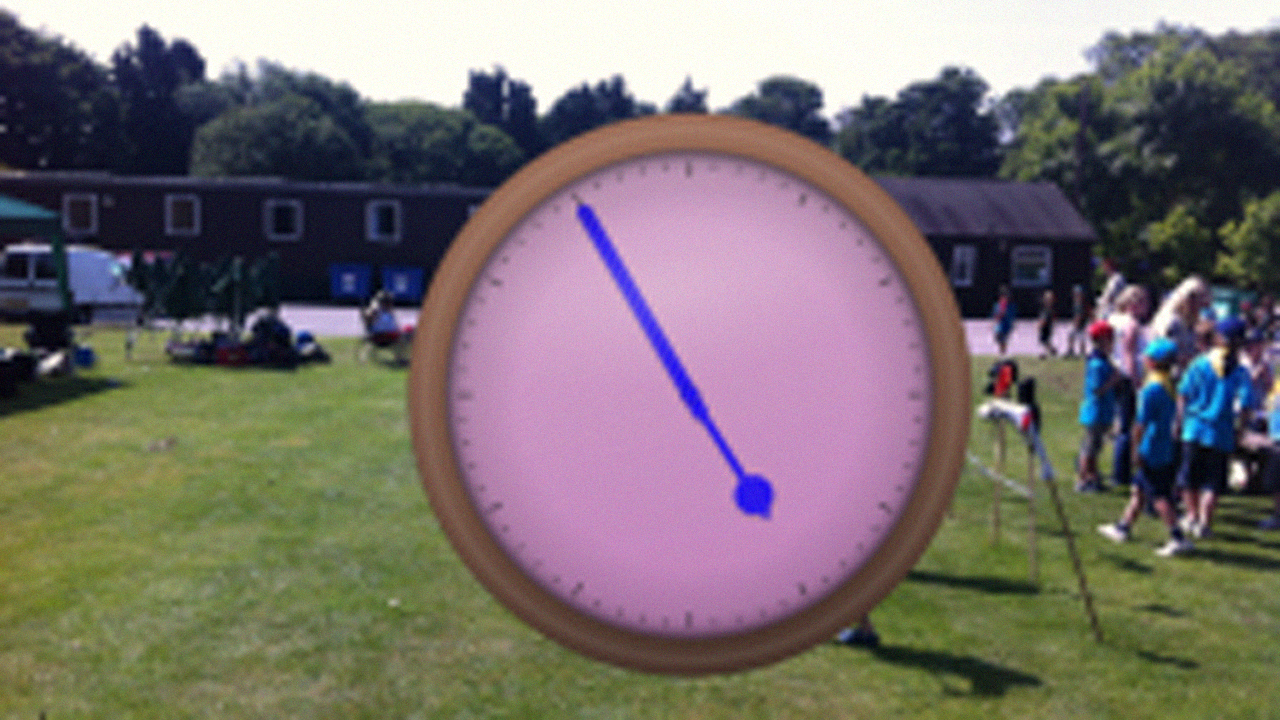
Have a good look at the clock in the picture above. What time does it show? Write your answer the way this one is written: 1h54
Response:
4h55
